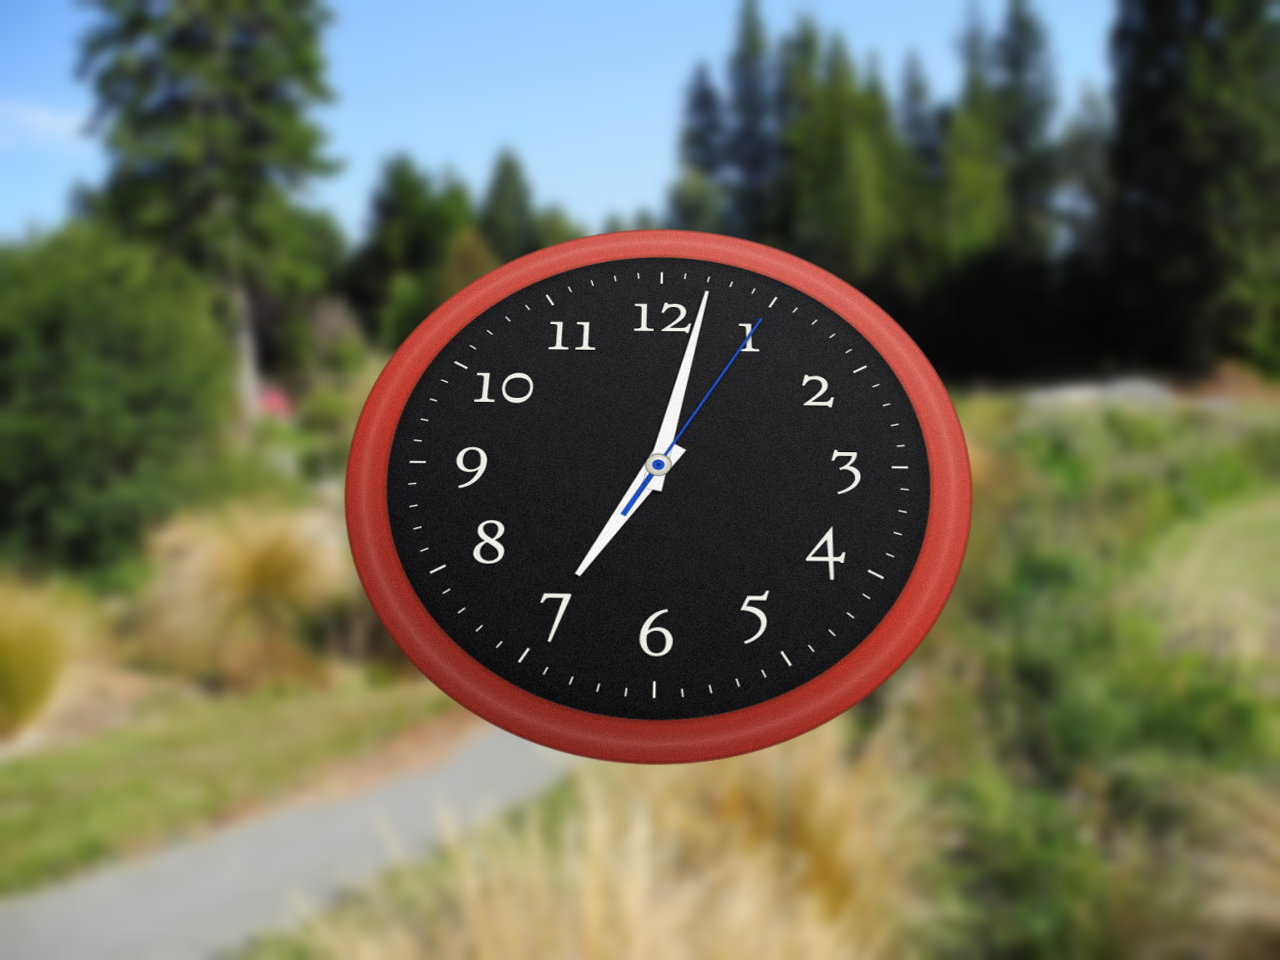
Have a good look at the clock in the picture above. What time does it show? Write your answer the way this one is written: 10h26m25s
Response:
7h02m05s
